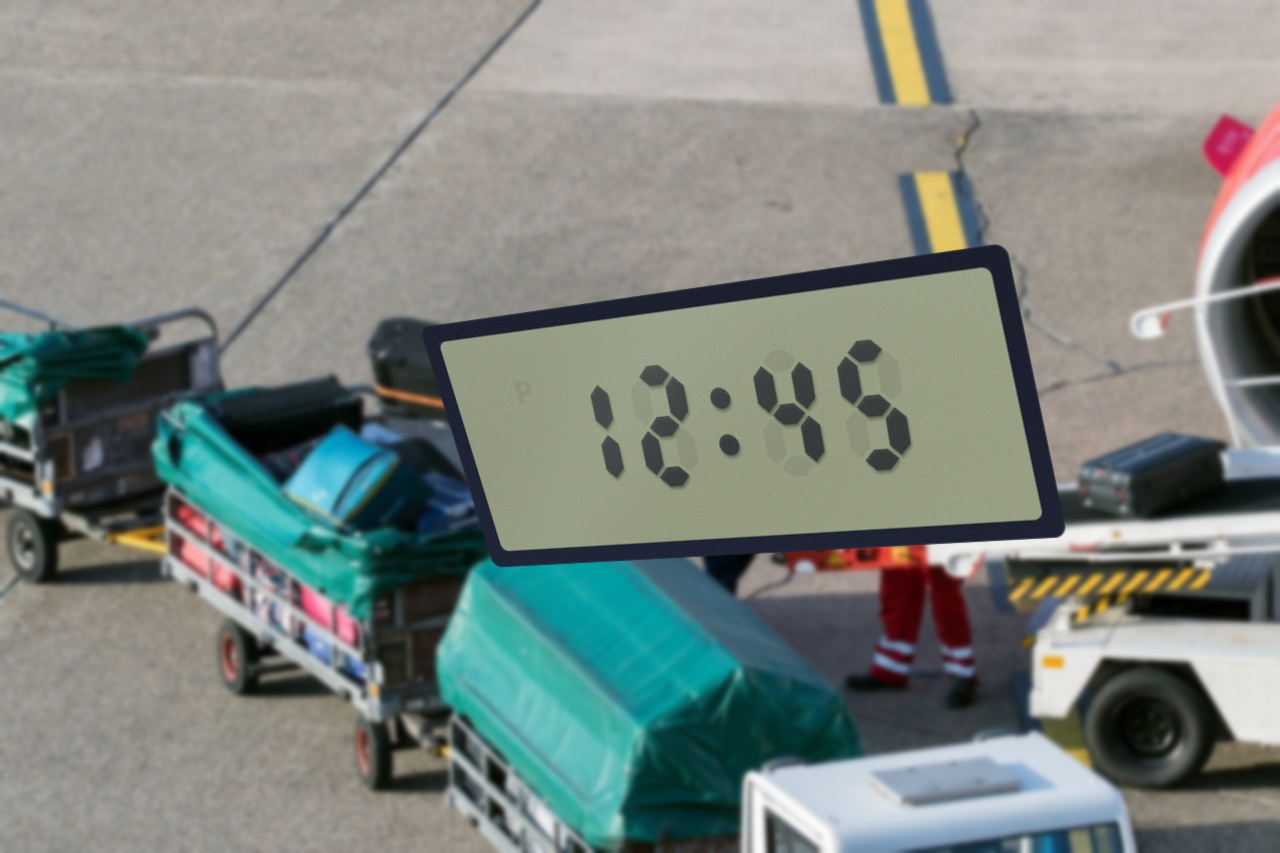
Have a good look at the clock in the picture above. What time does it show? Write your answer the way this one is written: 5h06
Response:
12h45
